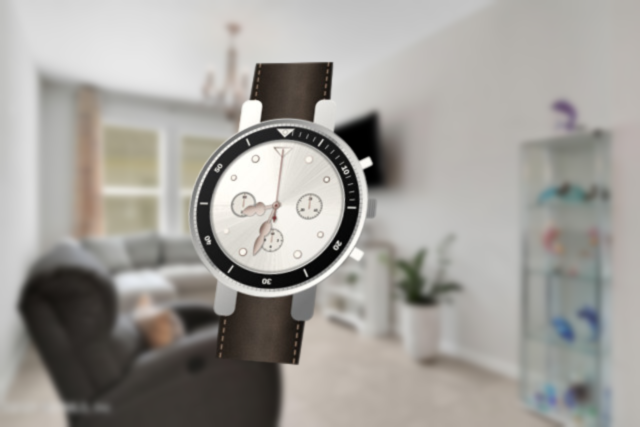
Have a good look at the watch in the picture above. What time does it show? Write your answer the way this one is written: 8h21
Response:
8h33
